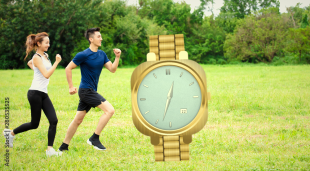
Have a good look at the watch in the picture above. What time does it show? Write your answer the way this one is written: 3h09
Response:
12h33
